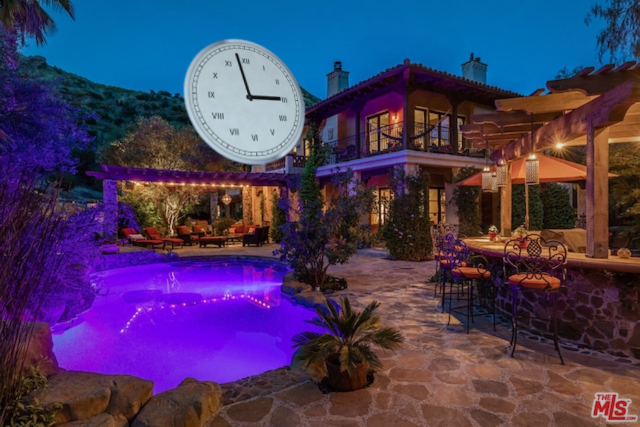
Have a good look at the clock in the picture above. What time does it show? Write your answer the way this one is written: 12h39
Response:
2h58
